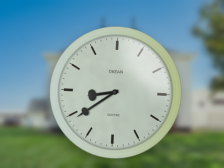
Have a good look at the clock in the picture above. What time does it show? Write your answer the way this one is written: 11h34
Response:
8h39
